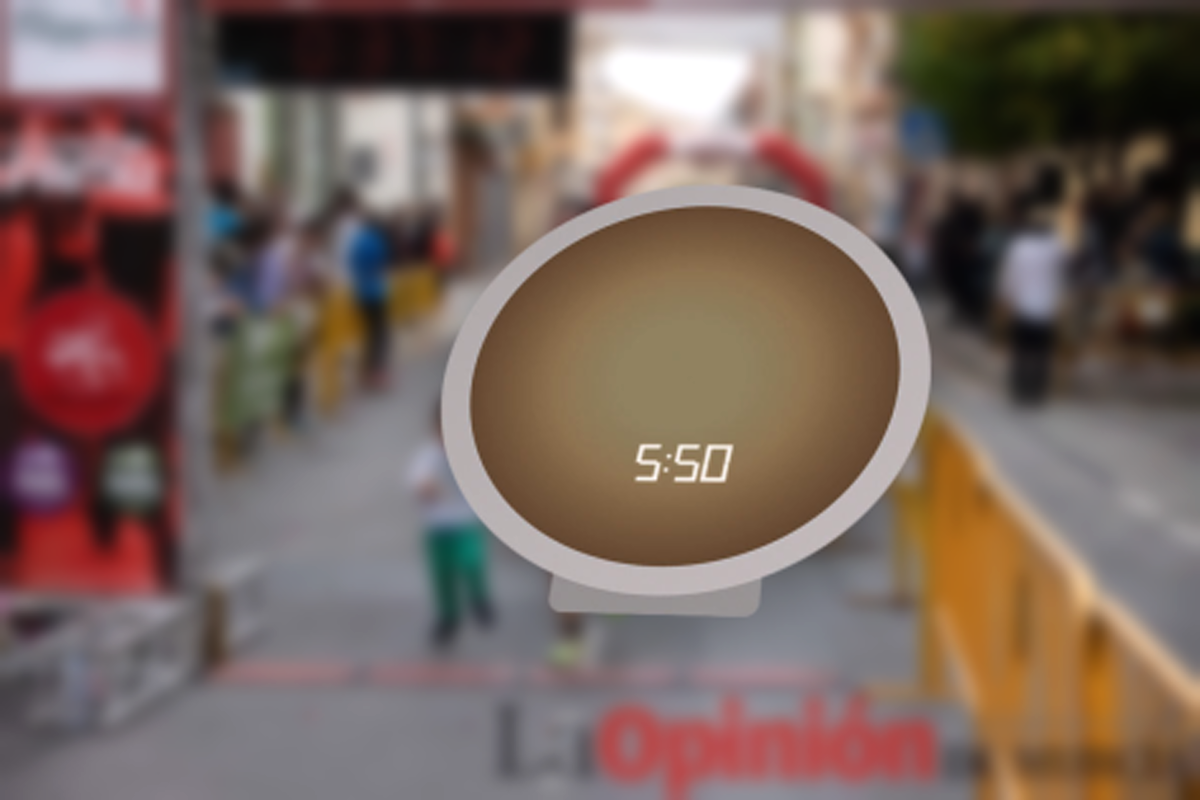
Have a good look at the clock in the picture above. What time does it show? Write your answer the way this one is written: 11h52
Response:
5h50
